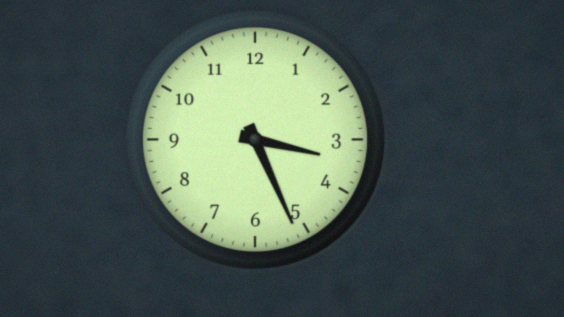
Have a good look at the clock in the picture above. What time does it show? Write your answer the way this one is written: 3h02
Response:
3h26
